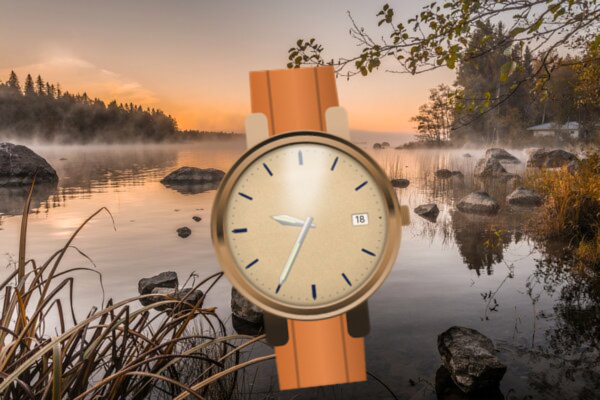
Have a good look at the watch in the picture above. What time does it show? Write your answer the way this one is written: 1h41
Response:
9h35
